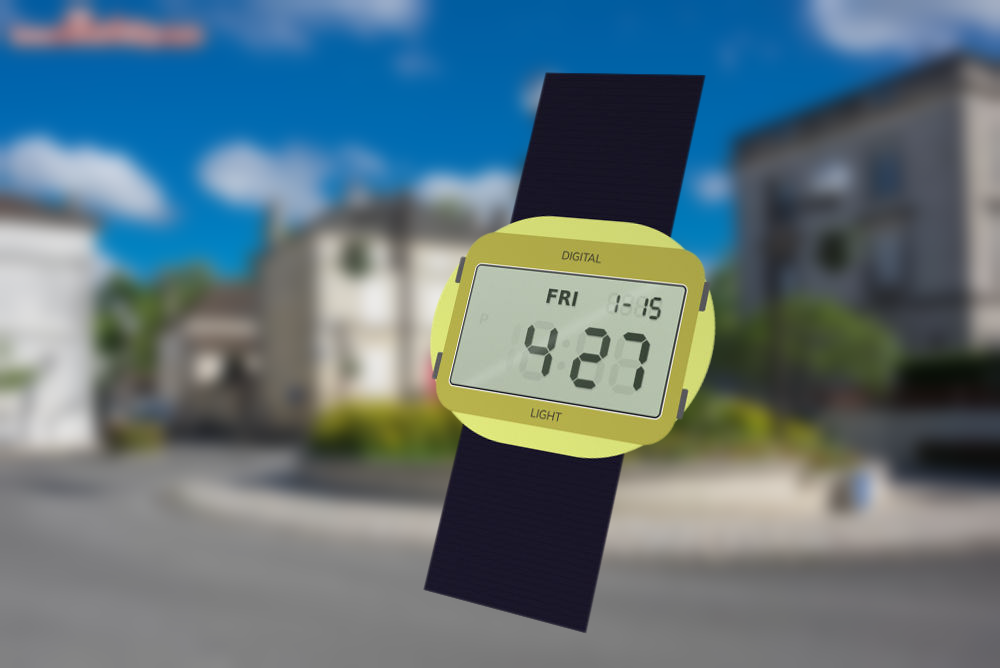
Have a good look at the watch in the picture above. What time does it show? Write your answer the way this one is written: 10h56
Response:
4h27
